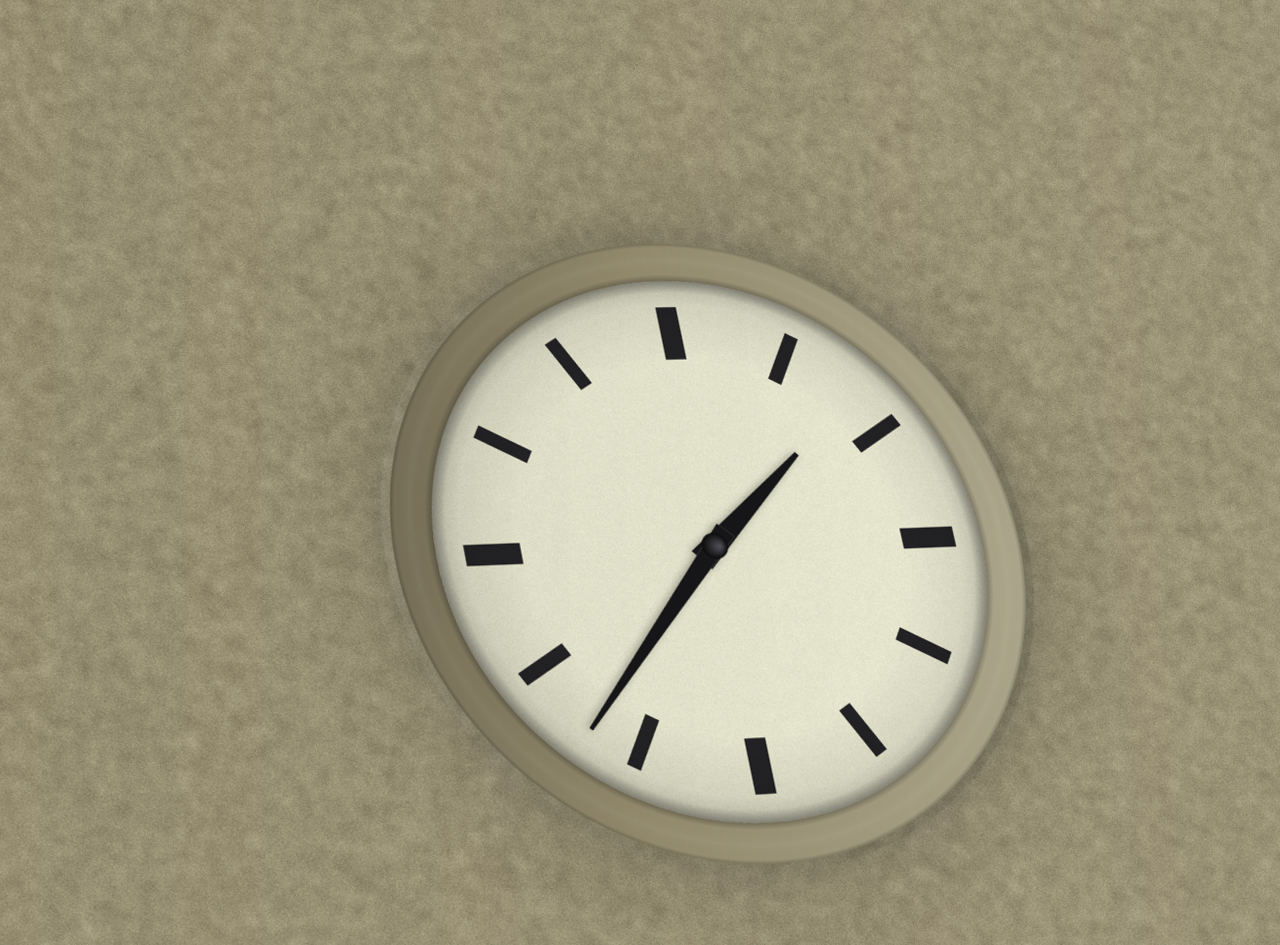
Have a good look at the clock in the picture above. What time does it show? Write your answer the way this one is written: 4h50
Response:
1h37
